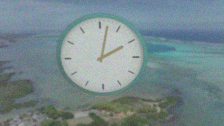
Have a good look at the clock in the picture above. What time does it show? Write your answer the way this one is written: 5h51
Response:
2h02
